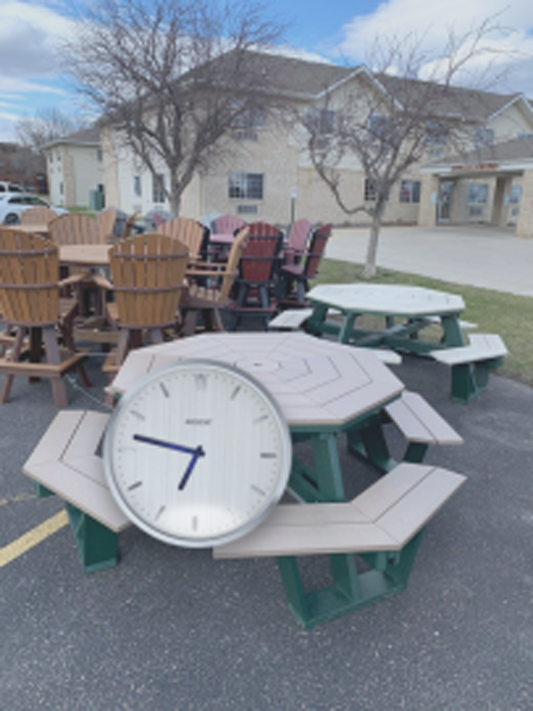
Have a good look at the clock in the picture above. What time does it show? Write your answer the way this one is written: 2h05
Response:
6h47
